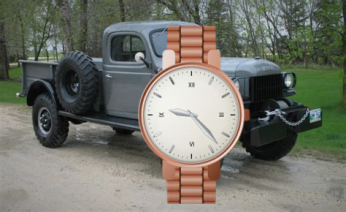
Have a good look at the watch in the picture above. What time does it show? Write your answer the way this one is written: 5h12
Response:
9h23
